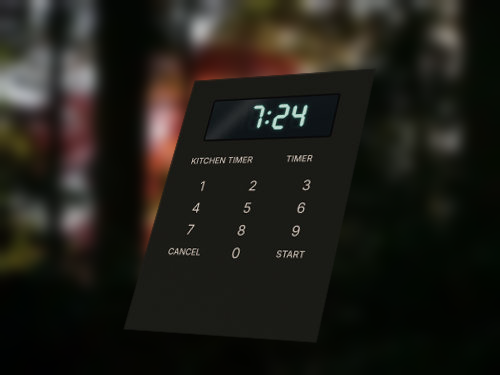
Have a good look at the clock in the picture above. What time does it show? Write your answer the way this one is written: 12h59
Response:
7h24
